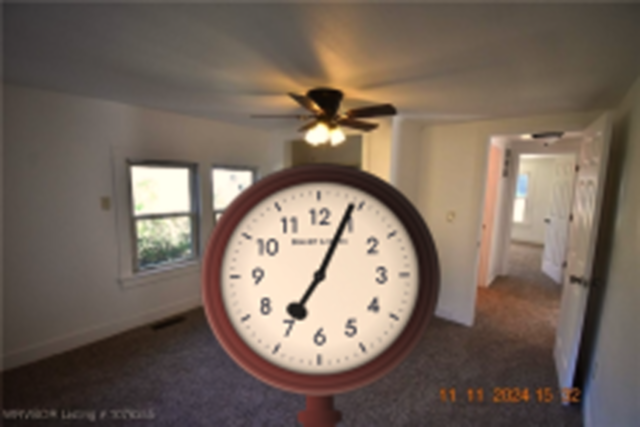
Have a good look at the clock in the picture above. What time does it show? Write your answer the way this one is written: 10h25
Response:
7h04
